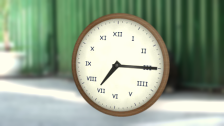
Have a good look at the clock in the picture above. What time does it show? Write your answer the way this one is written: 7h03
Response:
7h15
